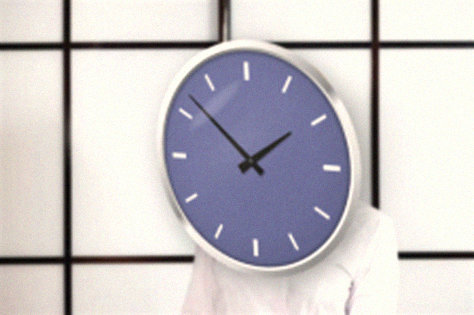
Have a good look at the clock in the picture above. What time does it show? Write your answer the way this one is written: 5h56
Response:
1h52
